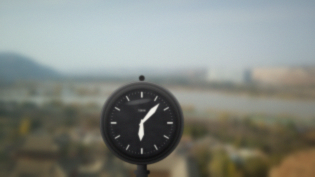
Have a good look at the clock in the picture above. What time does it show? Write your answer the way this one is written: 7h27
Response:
6h07
